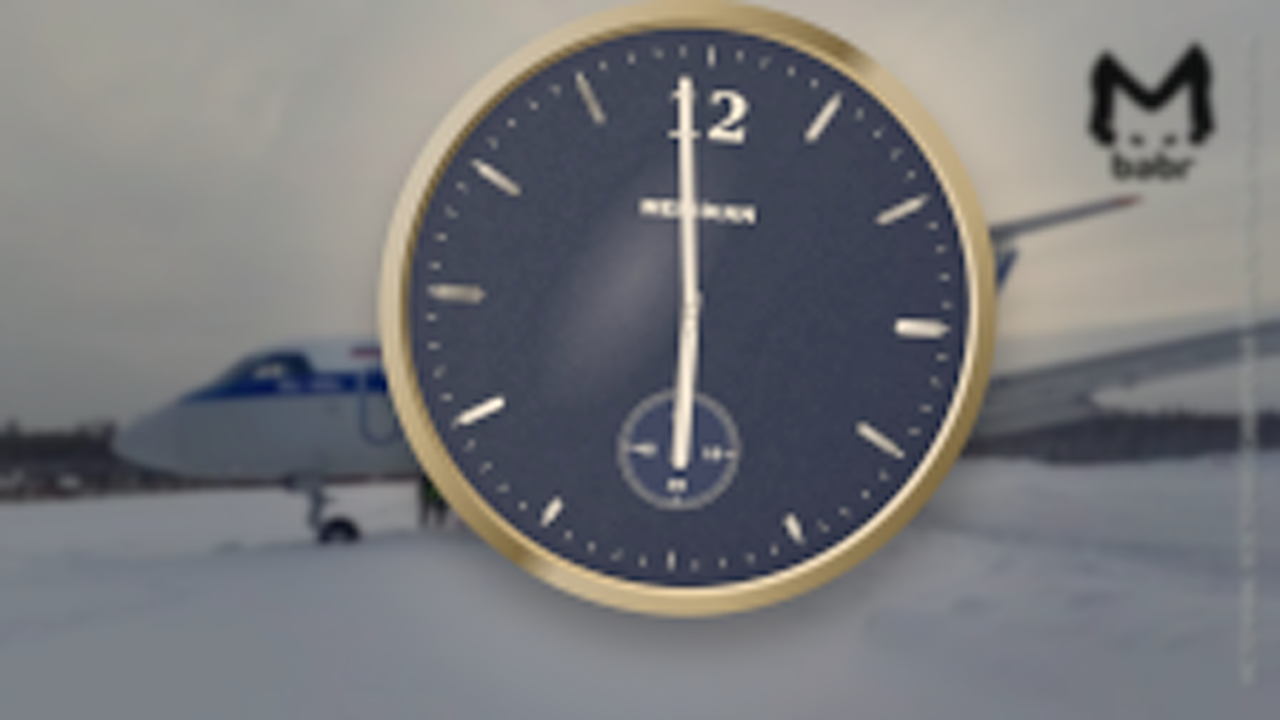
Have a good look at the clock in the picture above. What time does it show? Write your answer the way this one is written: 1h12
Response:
5h59
